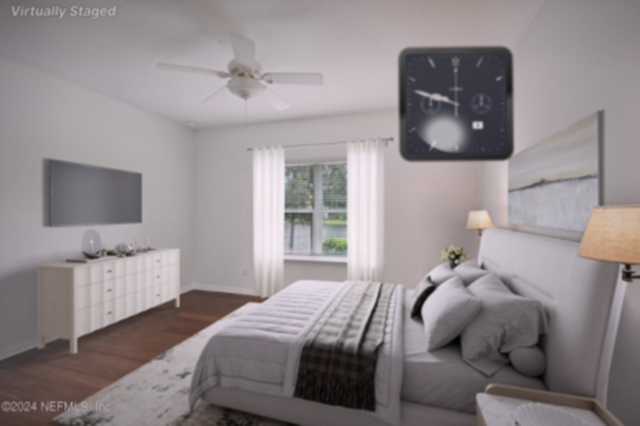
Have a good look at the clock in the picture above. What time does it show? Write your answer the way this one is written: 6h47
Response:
9h48
